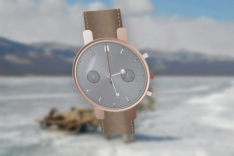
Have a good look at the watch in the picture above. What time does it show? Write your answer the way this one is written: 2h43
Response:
2h28
